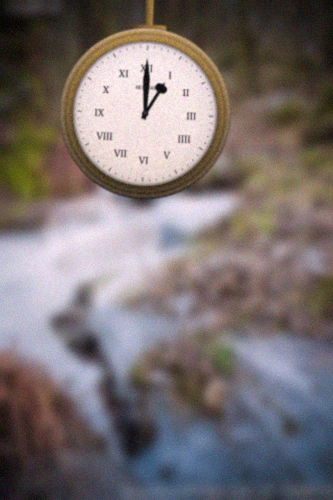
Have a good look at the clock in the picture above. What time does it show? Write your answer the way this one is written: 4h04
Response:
1h00
